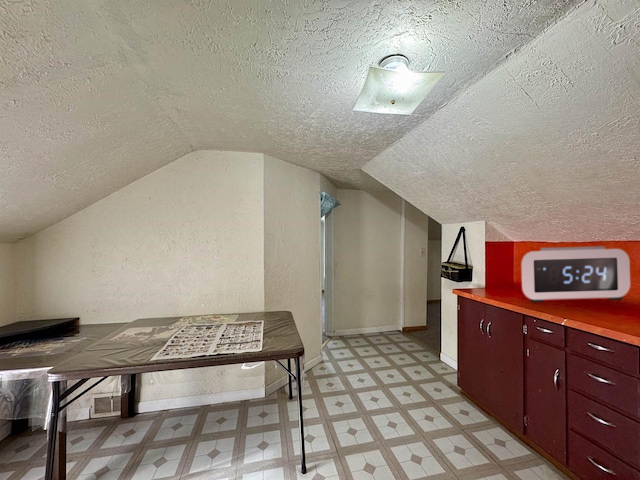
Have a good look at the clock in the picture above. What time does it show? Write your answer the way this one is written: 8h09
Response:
5h24
